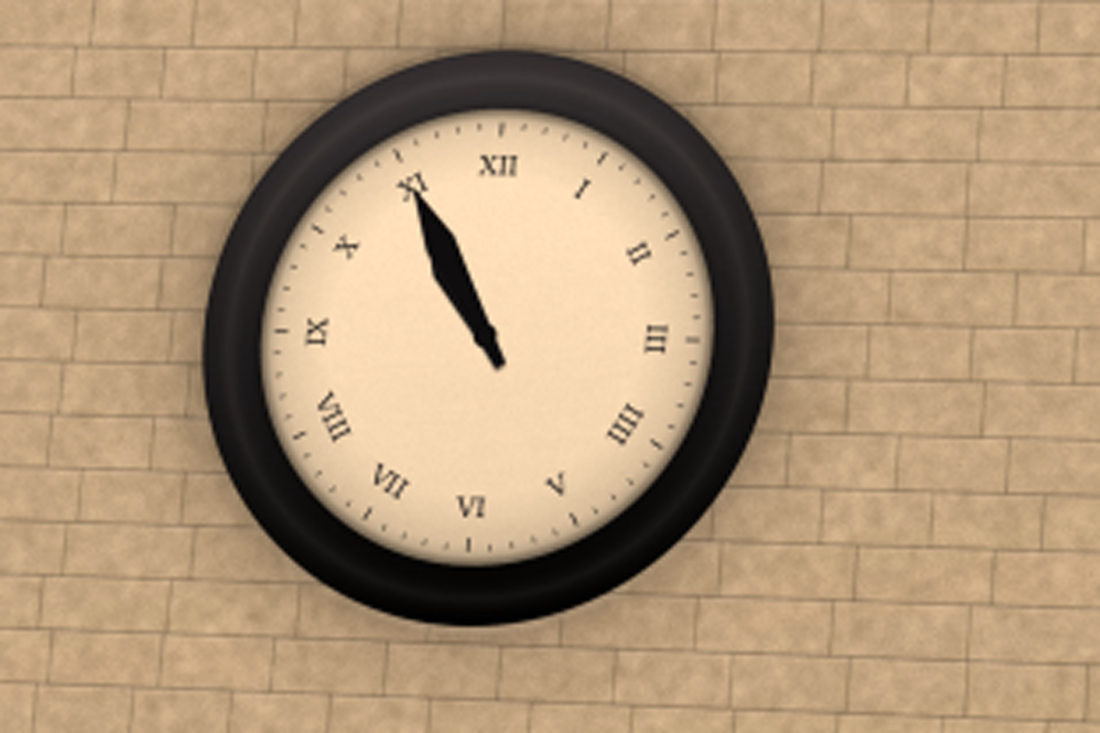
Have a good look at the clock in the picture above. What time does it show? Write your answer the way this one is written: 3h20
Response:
10h55
